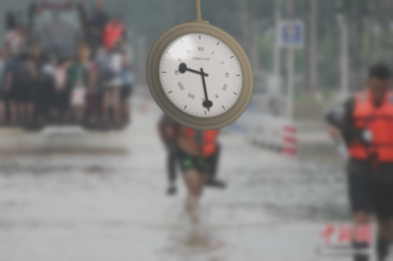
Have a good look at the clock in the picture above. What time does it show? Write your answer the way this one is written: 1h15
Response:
9h29
